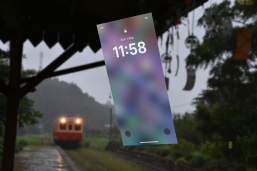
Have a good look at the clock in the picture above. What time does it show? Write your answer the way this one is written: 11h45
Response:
11h58
